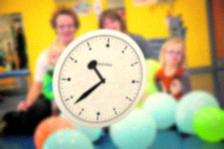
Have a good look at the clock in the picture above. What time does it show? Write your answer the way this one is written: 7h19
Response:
10h38
